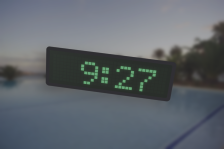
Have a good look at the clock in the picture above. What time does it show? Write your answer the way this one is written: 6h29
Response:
9h27
